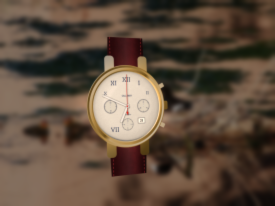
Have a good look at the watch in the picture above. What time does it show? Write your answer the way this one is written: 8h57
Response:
6h49
